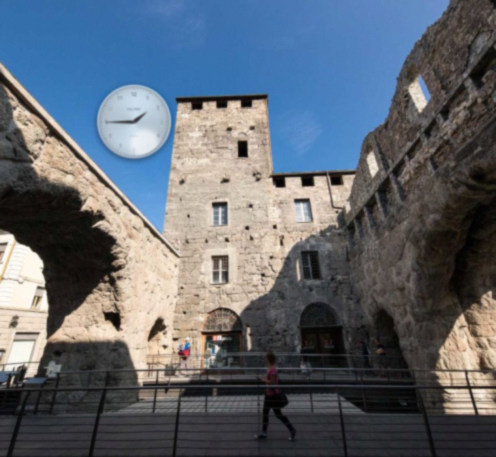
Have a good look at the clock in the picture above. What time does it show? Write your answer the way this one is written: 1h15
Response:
1h45
